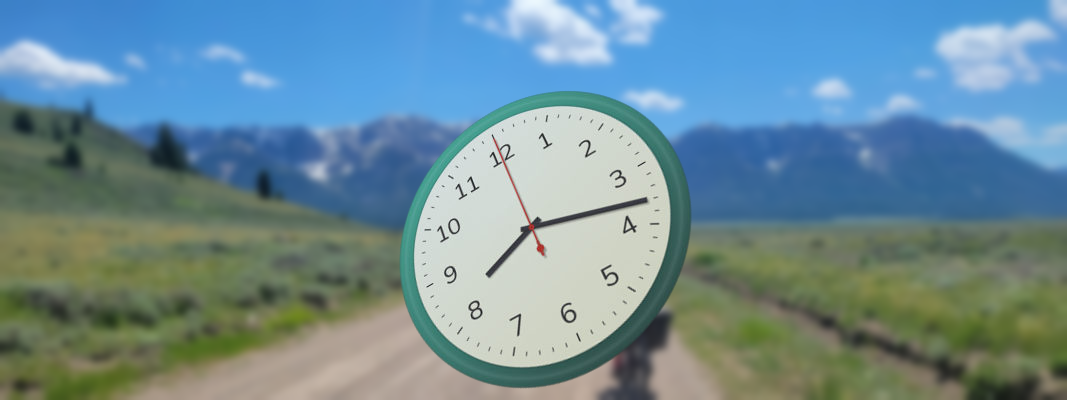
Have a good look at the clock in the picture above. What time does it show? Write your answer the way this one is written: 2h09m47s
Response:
8h18m00s
